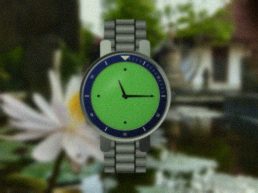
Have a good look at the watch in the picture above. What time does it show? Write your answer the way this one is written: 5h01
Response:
11h15
